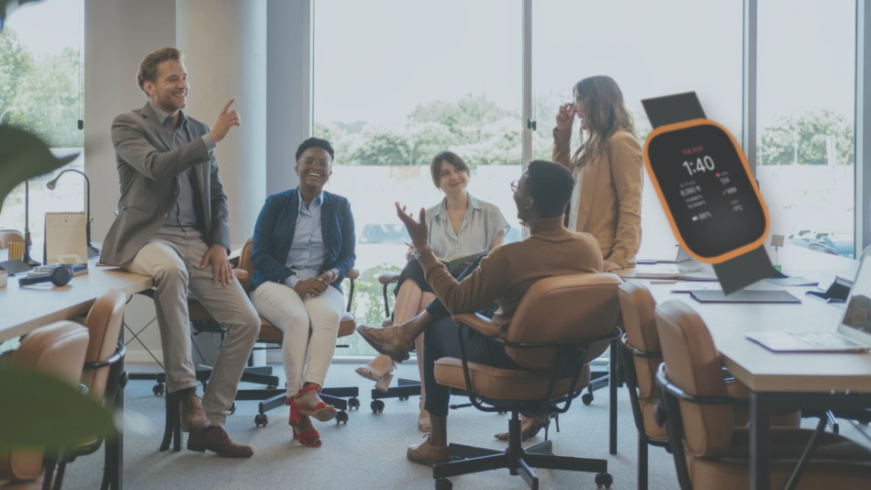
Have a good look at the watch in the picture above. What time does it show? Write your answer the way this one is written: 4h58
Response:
1h40
